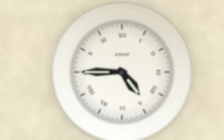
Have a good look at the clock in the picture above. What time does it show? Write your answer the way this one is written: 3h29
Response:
4h45
